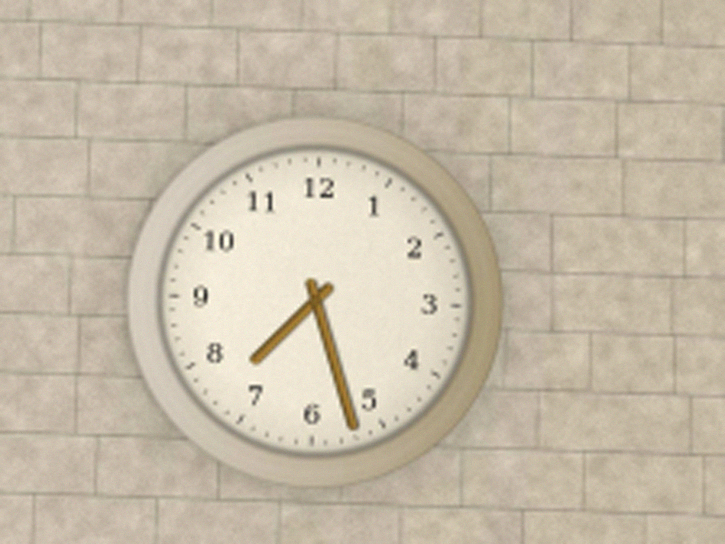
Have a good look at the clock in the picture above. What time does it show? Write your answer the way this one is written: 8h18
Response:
7h27
